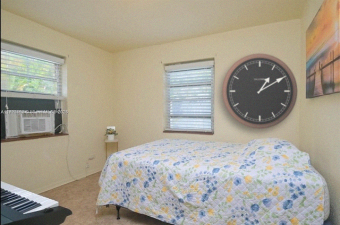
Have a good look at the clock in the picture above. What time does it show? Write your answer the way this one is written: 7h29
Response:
1h10
